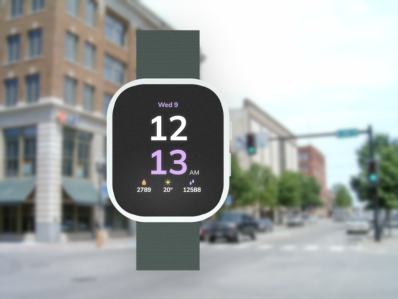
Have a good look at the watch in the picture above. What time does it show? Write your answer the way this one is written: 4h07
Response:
12h13
